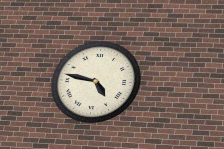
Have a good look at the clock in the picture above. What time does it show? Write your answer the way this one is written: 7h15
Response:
4h47
